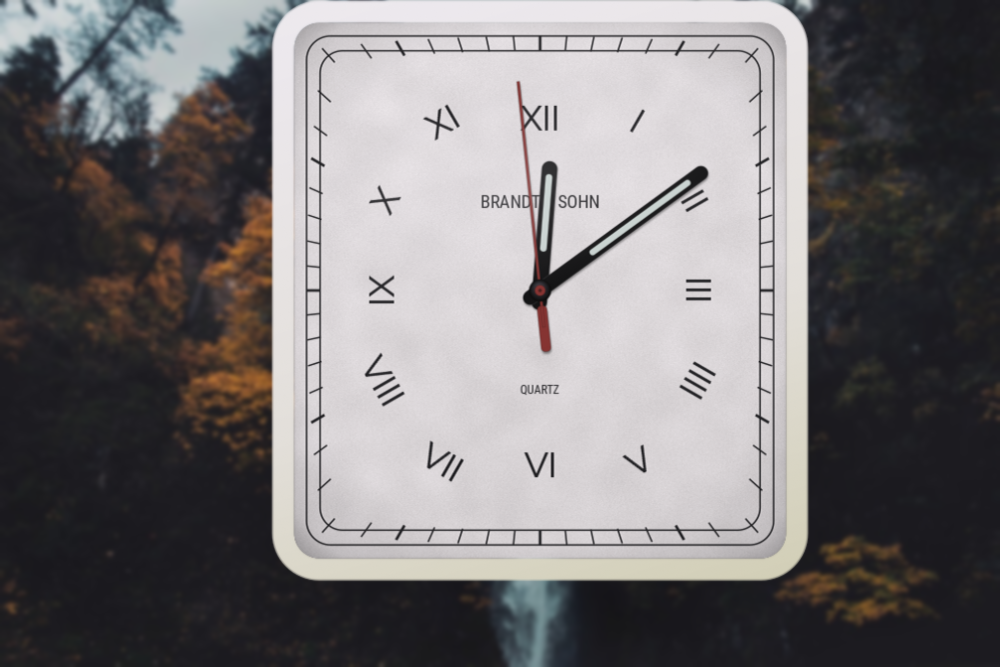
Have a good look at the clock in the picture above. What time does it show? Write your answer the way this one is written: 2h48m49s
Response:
12h08m59s
